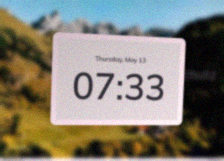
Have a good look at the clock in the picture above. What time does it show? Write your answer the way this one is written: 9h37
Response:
7h33
